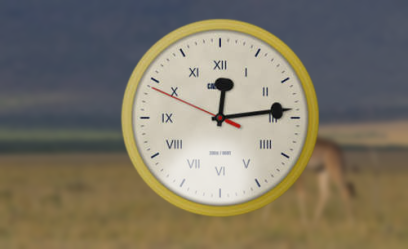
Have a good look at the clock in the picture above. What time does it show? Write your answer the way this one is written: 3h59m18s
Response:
12h13m49s
